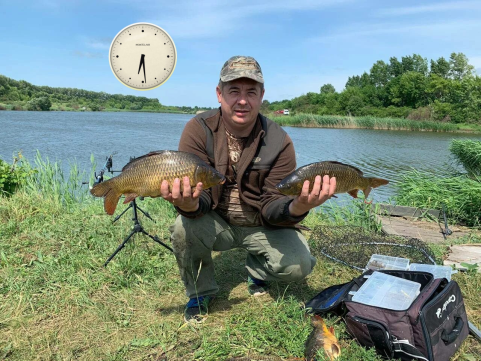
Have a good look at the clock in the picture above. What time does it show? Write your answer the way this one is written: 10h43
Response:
6h29
